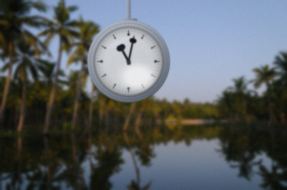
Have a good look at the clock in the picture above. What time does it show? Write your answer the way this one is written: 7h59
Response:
11h02
